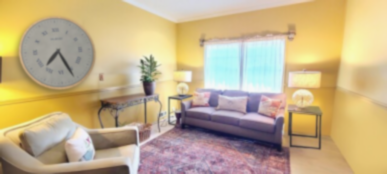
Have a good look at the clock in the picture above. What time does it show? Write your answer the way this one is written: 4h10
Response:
7h26
